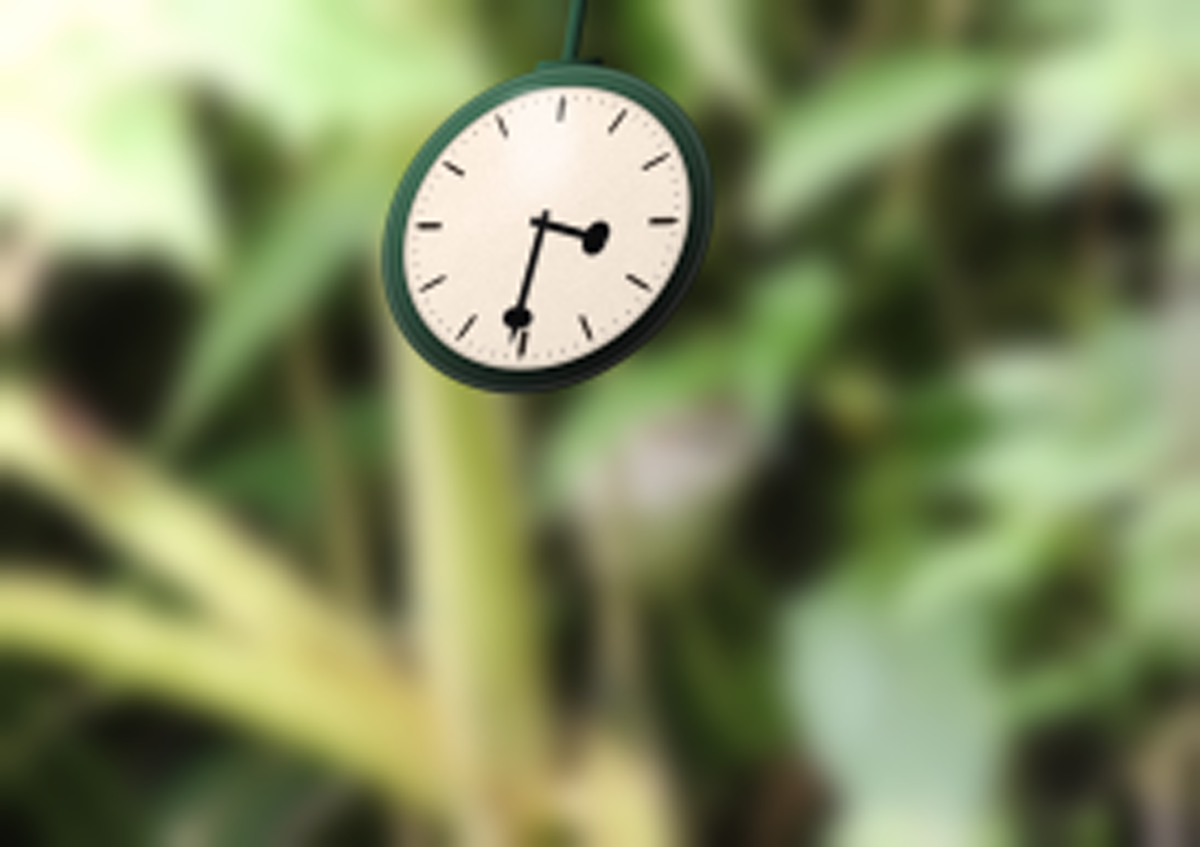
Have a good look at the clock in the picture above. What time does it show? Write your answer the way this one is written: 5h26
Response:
3h31
